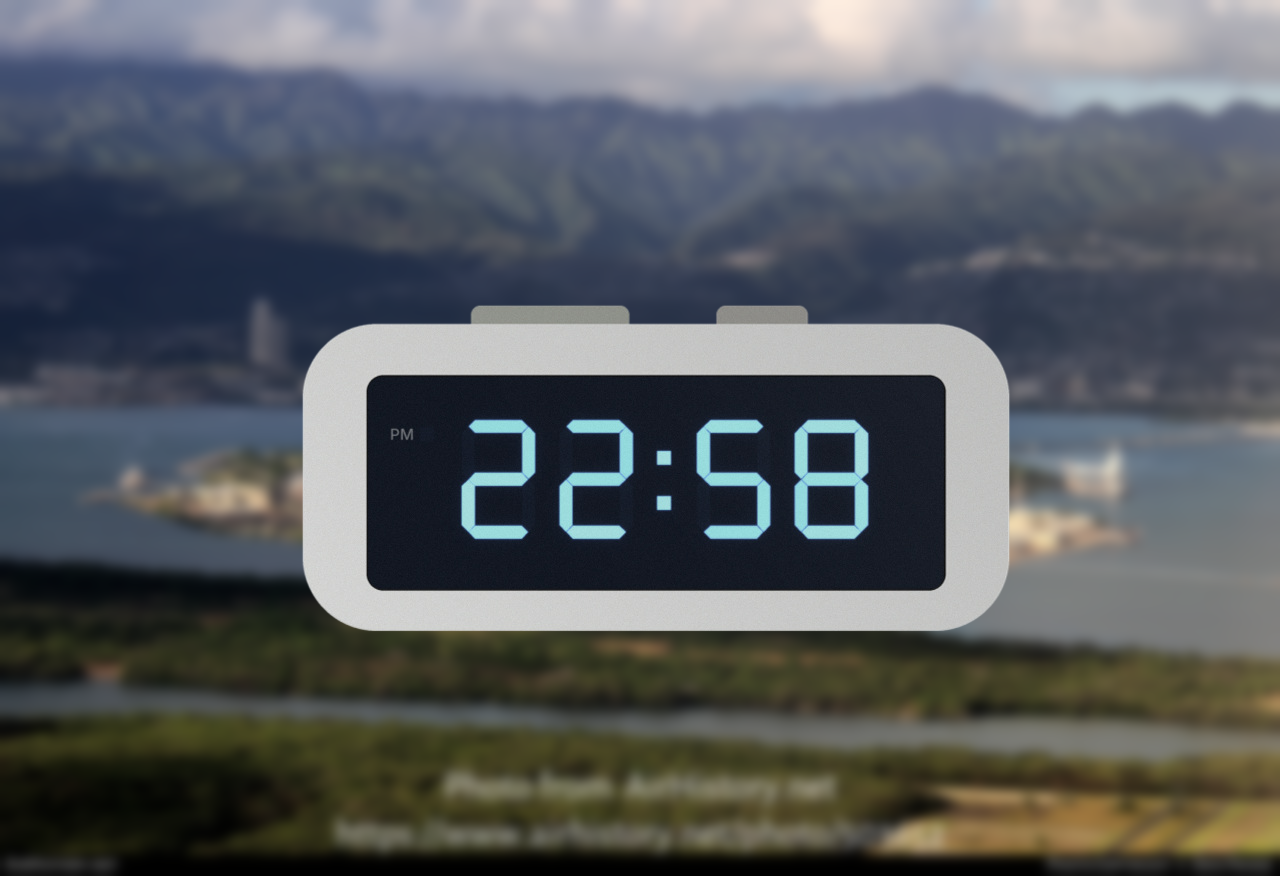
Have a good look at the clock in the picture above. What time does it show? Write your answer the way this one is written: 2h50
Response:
22h58
